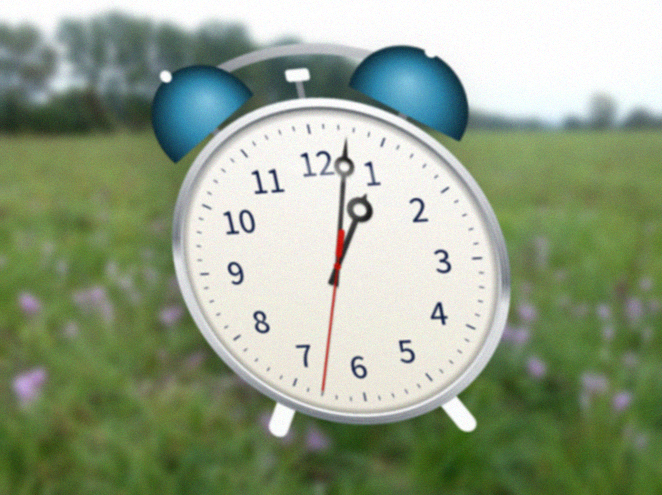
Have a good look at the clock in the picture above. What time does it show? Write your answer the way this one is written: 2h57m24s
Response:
1h02m33s
